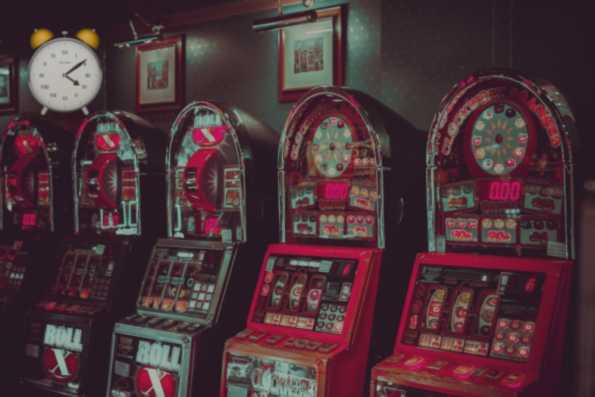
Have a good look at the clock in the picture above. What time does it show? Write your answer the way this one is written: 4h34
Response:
4h09
